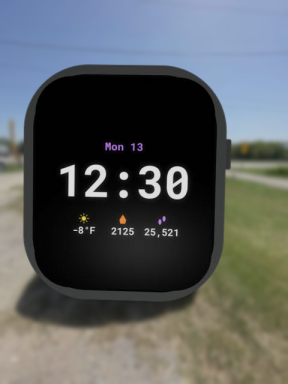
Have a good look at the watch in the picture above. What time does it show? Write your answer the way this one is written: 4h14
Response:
12h30
